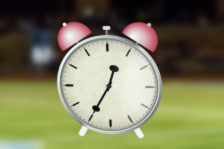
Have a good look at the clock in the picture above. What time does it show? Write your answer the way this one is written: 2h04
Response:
12h35
